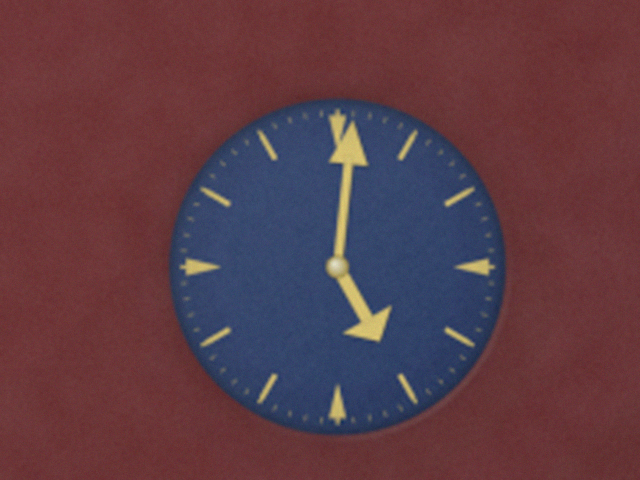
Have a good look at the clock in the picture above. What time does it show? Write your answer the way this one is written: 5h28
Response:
5h01
